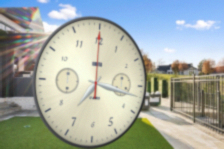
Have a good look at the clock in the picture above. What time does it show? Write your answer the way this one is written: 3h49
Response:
7h17
